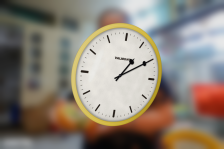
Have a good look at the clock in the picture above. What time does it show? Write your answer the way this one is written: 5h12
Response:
1h10
